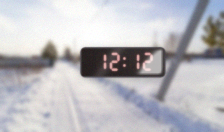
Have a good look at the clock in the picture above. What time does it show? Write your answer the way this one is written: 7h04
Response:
12h12
